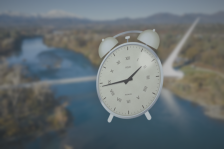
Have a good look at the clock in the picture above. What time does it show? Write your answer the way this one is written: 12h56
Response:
1h44
